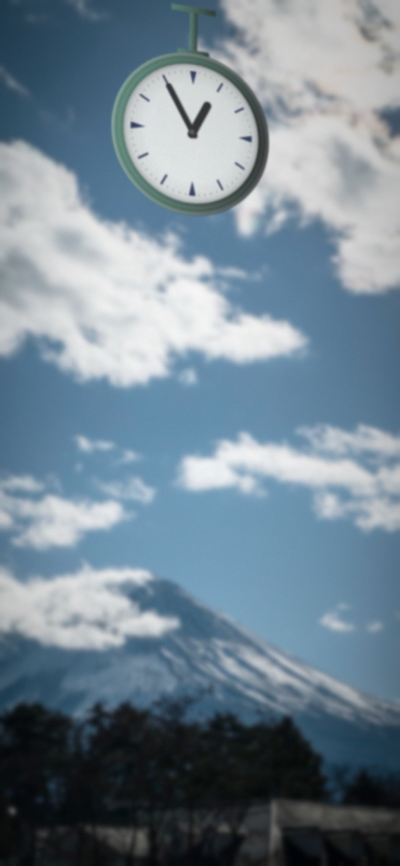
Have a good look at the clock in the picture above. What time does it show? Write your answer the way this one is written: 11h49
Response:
12h55
